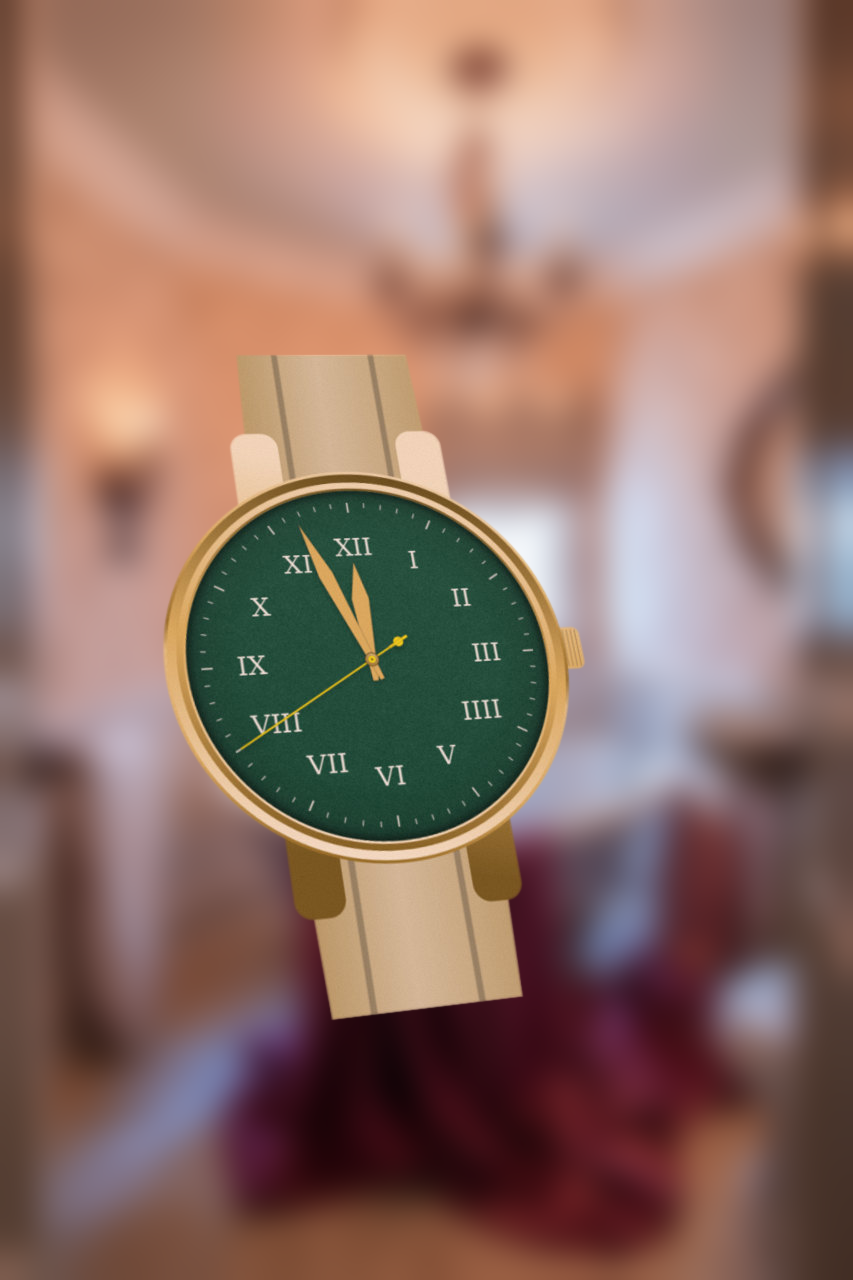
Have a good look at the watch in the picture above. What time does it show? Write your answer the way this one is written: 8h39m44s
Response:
11h56m40s
